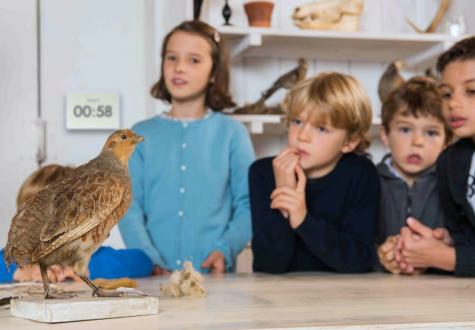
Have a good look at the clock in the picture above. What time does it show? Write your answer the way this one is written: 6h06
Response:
0h58
